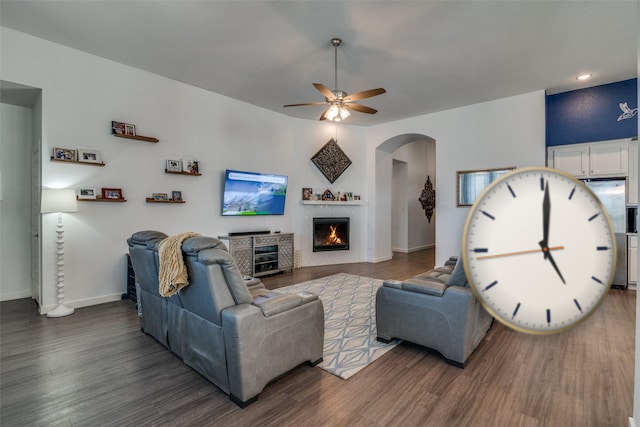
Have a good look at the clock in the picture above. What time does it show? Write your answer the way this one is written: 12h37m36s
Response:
5h00m44s
